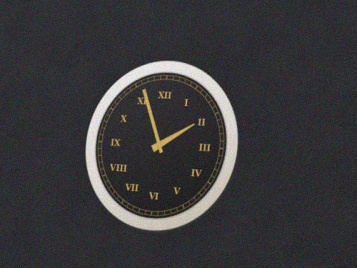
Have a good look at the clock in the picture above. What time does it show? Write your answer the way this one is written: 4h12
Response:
1h56
